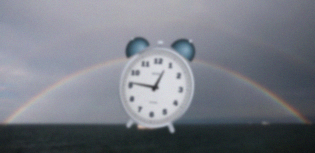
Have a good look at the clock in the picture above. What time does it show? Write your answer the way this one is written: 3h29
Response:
12h46
